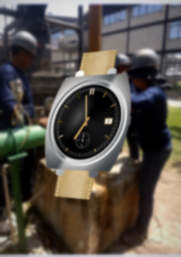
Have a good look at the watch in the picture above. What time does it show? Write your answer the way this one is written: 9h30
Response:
6h58
